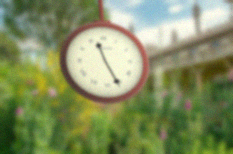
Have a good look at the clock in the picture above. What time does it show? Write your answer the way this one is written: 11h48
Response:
11h26
